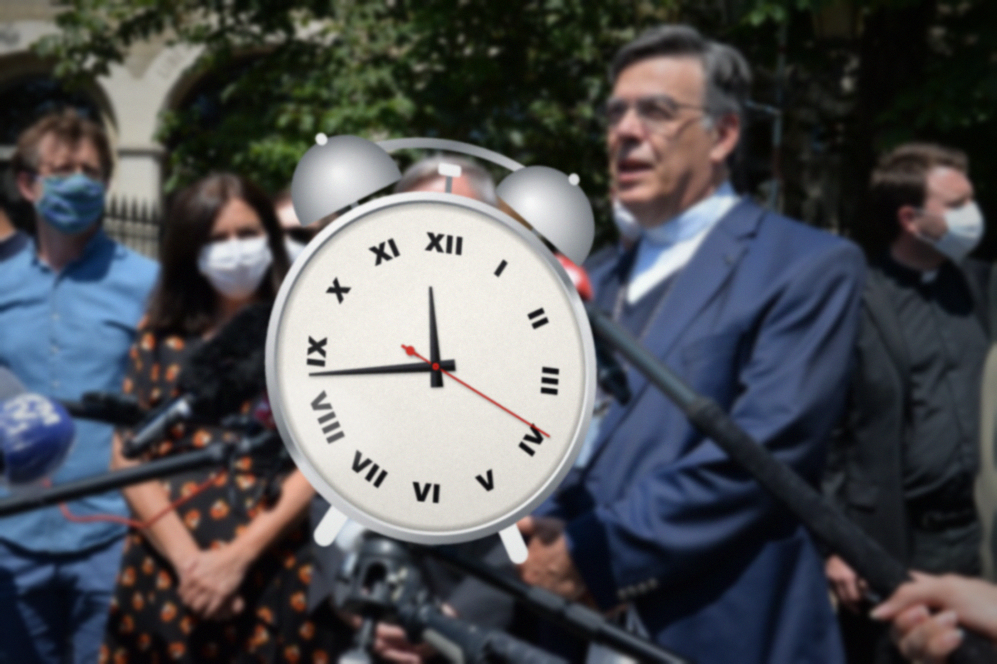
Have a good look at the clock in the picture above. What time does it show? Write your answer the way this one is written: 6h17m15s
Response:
11h43m19s
